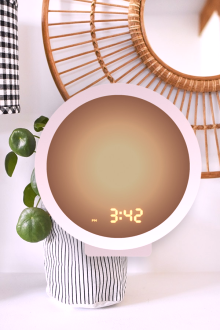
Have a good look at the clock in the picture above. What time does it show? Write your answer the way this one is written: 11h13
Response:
3h42
